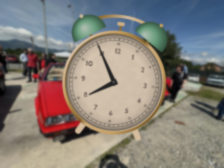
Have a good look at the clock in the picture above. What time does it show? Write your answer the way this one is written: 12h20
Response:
7h55
